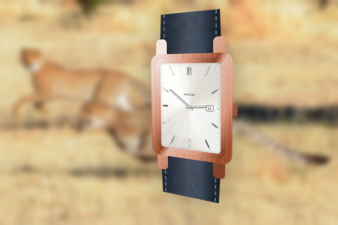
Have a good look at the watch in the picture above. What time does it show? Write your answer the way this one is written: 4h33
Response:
2h51
